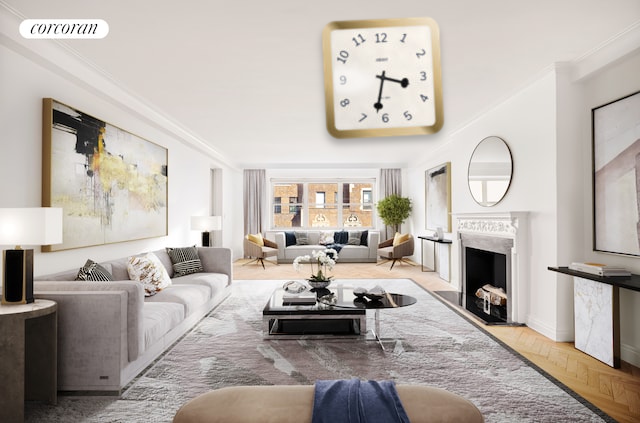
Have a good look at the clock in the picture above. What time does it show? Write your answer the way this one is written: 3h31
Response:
3h32
